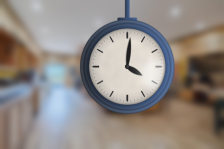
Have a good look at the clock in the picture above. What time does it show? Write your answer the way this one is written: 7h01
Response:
4h01
